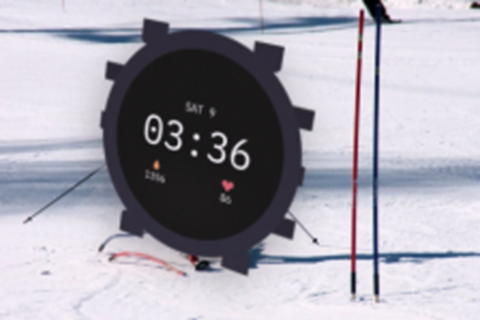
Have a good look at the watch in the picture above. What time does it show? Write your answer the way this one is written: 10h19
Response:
3h36
